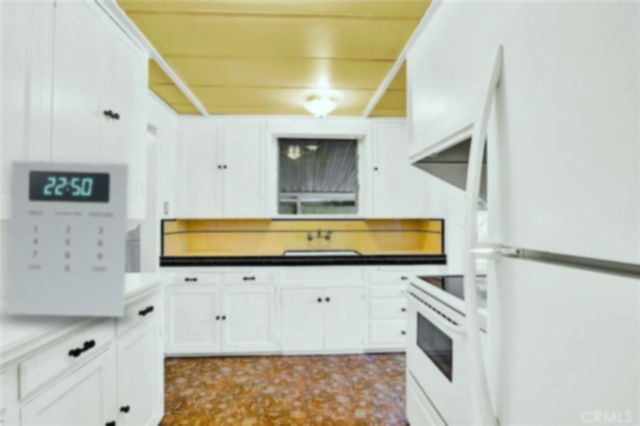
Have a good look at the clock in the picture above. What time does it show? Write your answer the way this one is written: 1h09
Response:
22h50
